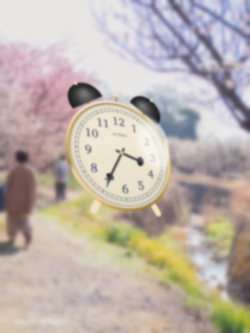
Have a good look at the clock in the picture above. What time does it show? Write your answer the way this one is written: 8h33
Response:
3h35
